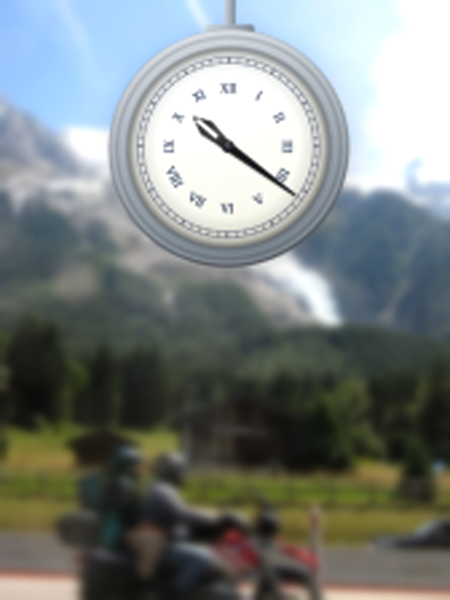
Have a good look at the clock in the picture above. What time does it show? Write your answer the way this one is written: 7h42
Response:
10h21
